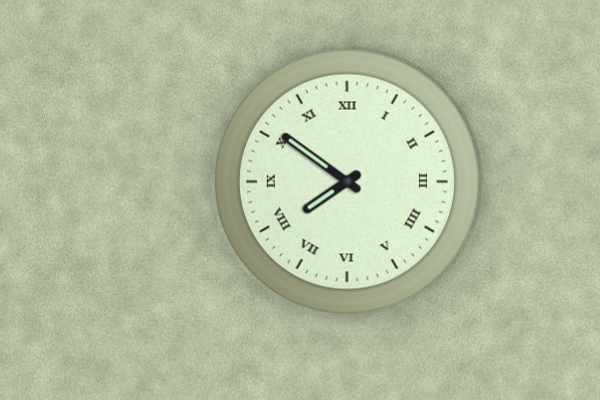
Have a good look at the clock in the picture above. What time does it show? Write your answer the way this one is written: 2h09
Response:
7h51
